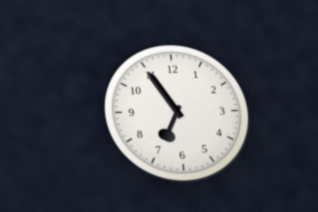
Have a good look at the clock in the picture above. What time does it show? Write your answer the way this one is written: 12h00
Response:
6h55
